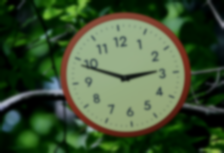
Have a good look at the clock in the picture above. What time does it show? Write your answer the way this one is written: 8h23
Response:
2h49
